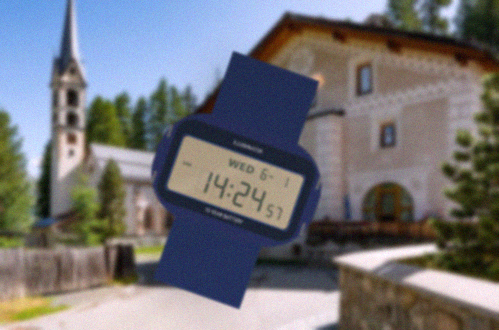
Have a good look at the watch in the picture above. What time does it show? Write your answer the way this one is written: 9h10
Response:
14h24
